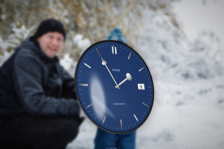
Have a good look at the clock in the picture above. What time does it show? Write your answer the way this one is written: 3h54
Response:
1h55
